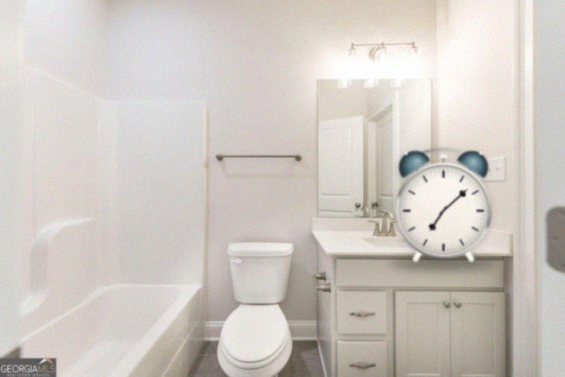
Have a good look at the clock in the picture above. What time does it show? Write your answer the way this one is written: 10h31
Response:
7h08
